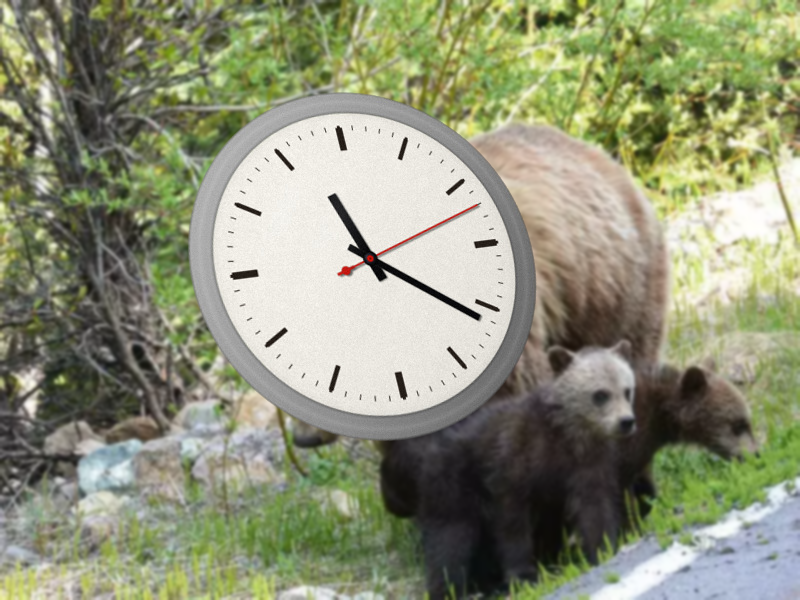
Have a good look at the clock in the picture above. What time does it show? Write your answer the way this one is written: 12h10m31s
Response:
11h21m12s
